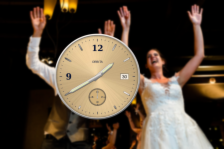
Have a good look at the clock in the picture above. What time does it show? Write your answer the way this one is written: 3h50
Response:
1h40
